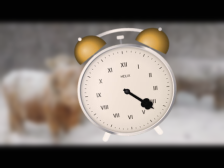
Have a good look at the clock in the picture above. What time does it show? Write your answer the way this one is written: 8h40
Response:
4h22
